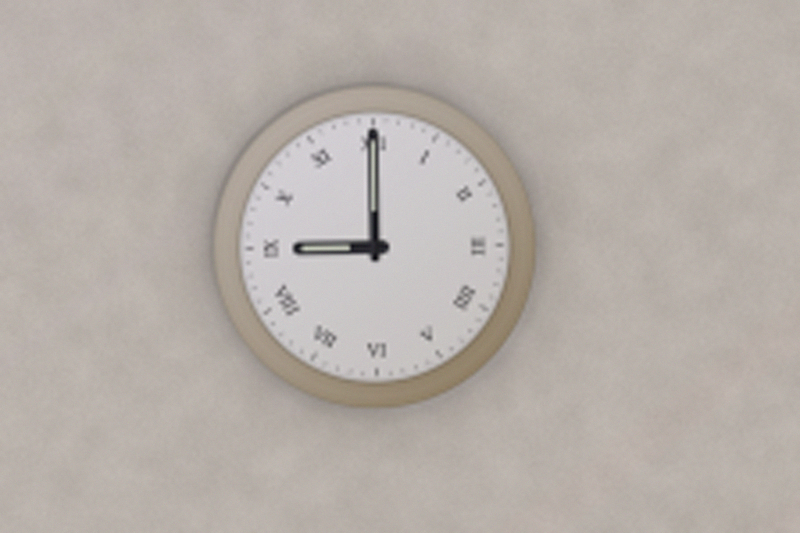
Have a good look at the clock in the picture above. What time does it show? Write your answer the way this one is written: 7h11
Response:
9h00
